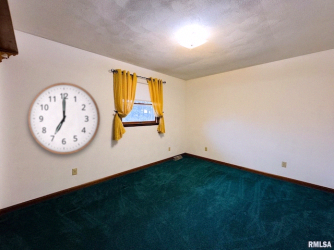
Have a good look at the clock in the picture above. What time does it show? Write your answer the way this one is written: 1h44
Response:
7h00
